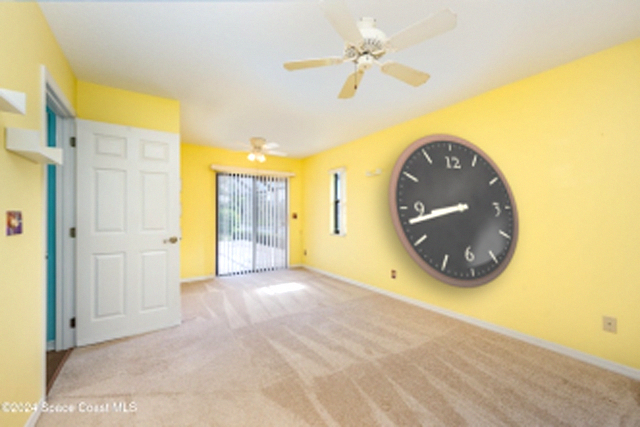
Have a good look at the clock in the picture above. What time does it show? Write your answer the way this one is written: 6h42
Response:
8h43
